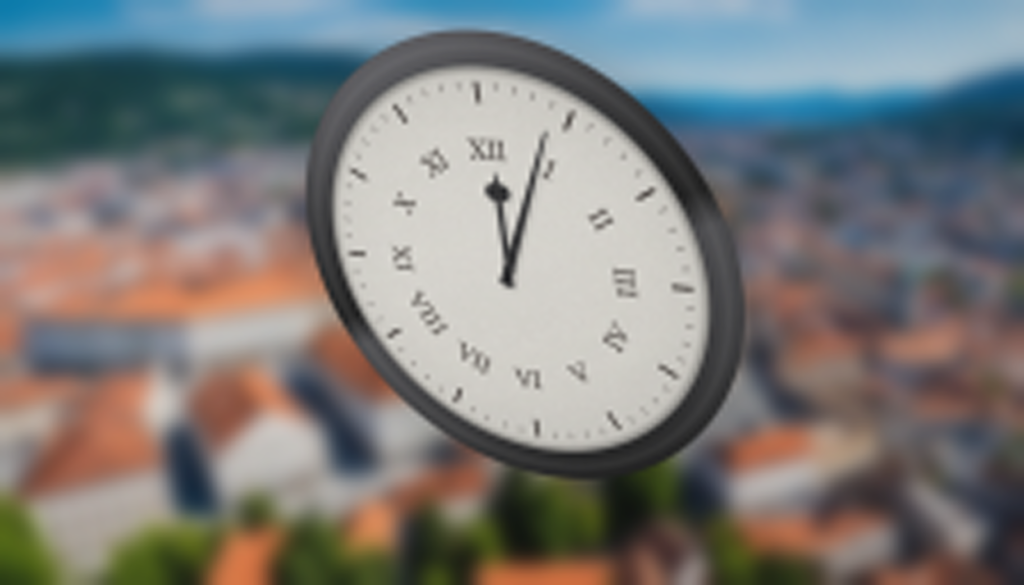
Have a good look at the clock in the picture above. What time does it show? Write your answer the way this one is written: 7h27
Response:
12h04
